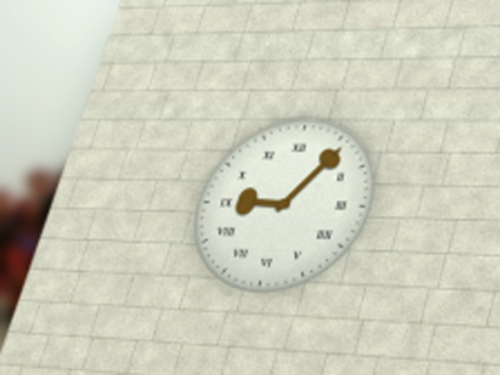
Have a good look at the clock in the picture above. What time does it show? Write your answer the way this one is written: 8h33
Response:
9h06
